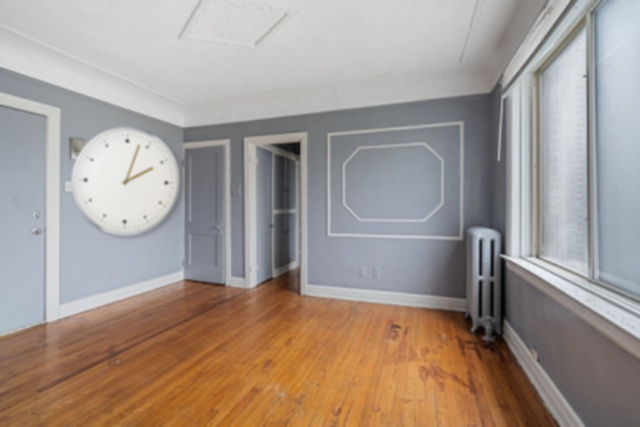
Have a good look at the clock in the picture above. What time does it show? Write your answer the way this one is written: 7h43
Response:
2h03
